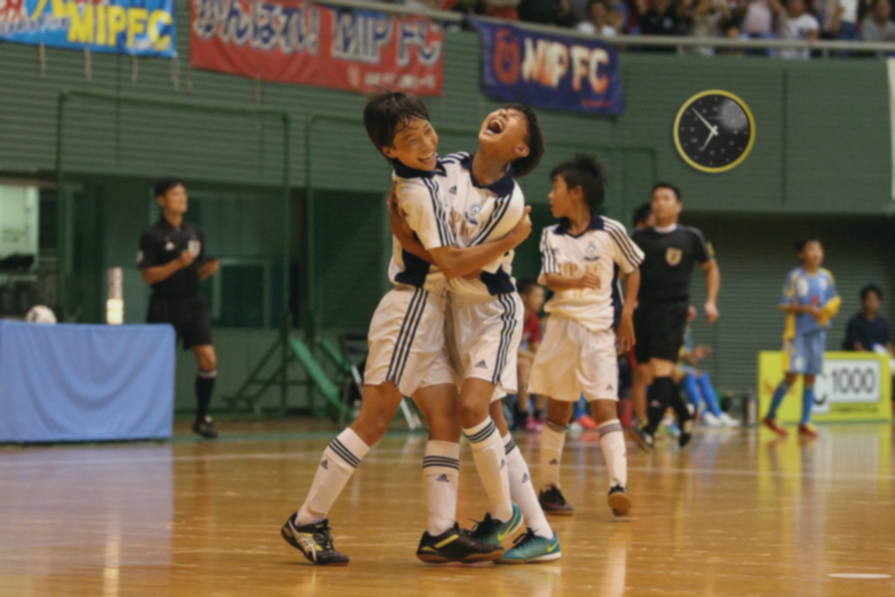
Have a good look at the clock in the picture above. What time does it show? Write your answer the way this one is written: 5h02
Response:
6h52
